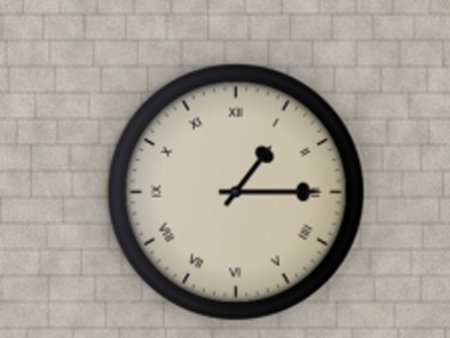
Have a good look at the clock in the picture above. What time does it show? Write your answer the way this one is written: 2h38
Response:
1h15
